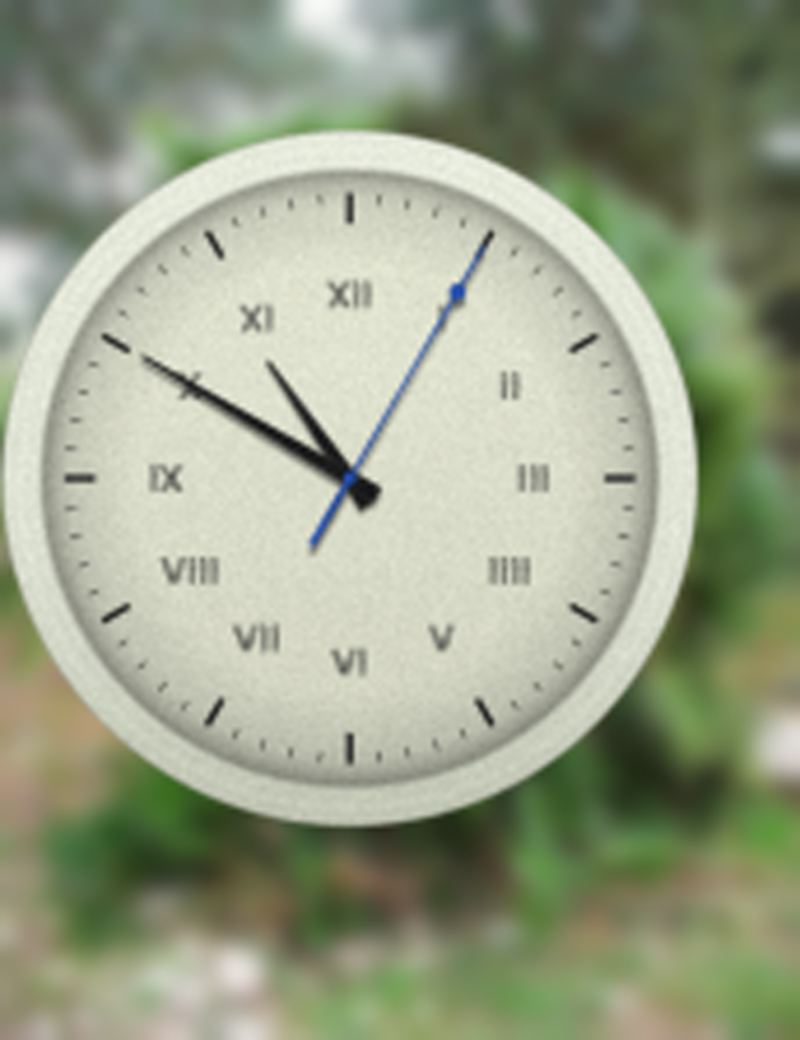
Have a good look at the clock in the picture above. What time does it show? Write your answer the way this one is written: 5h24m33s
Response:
10h50m05s
